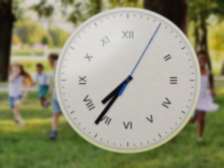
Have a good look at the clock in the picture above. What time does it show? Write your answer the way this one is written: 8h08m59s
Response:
7h36m05s
